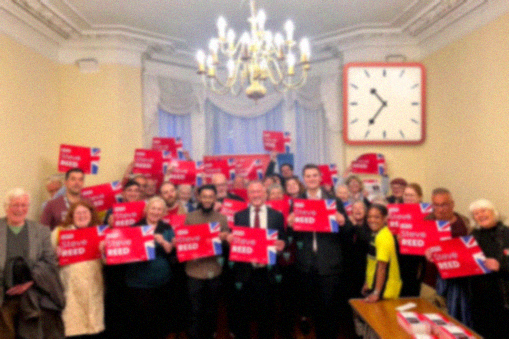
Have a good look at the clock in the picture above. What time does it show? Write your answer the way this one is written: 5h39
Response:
10h36
